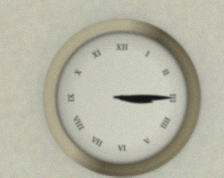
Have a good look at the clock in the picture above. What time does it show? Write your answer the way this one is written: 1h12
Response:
3h15
